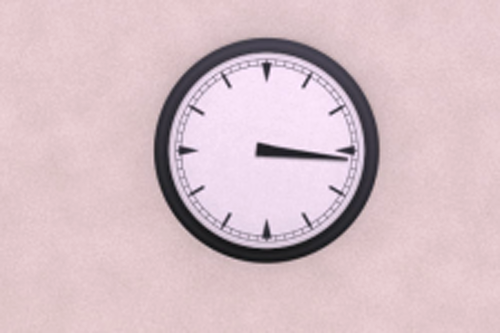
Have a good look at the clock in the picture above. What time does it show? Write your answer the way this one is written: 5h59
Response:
3h16
